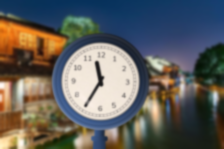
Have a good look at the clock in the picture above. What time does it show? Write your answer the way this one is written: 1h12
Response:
11h35
